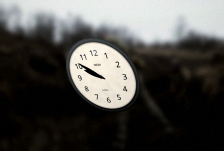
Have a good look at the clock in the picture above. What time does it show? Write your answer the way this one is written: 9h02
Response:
9h51
